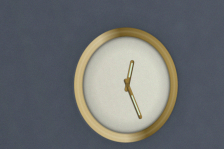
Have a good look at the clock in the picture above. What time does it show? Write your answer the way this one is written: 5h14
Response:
12h26
